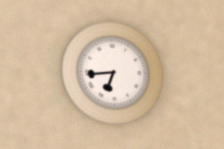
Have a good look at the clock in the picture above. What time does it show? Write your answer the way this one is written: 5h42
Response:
6h44
